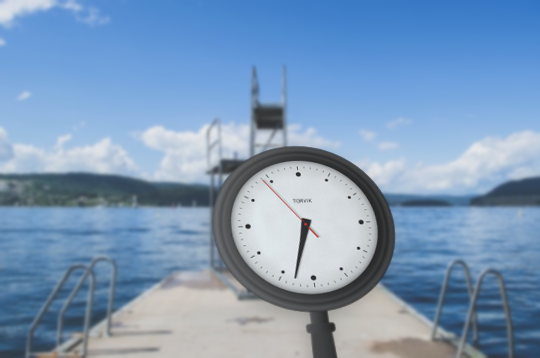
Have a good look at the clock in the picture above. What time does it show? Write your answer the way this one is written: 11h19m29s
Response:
6h32m54s
